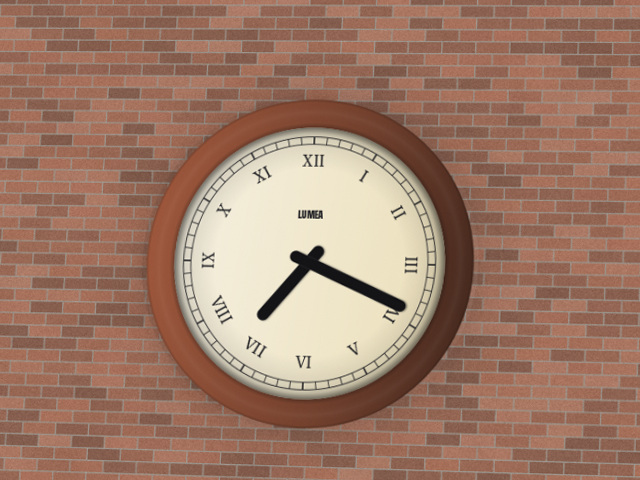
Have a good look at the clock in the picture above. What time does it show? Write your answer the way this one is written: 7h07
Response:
7h19
